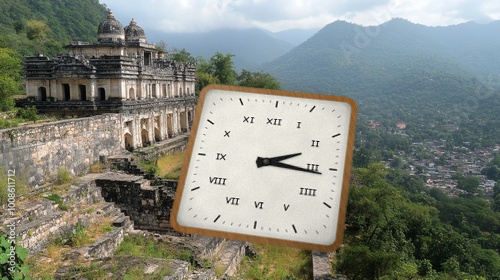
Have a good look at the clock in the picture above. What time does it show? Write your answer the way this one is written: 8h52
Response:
2h16
